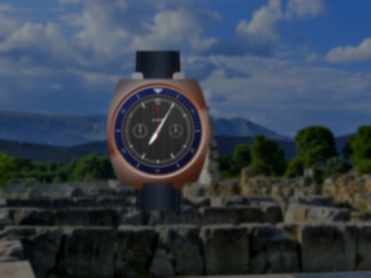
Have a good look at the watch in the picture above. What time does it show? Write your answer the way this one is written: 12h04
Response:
7h05
